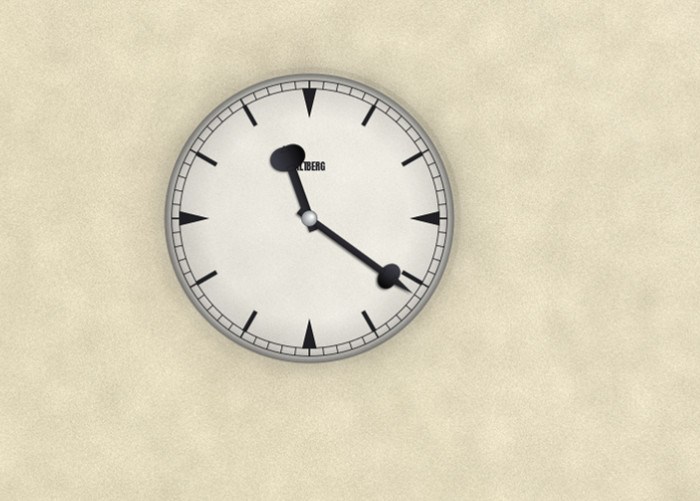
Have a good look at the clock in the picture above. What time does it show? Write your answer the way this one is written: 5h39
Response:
11h21
